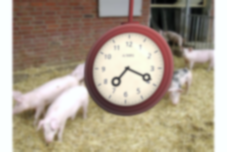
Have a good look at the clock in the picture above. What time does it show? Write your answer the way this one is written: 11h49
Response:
7h19
